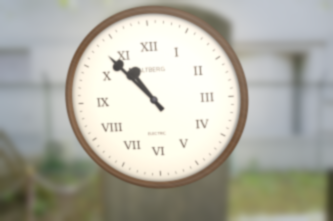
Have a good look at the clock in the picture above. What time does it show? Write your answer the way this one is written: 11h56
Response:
10h53
